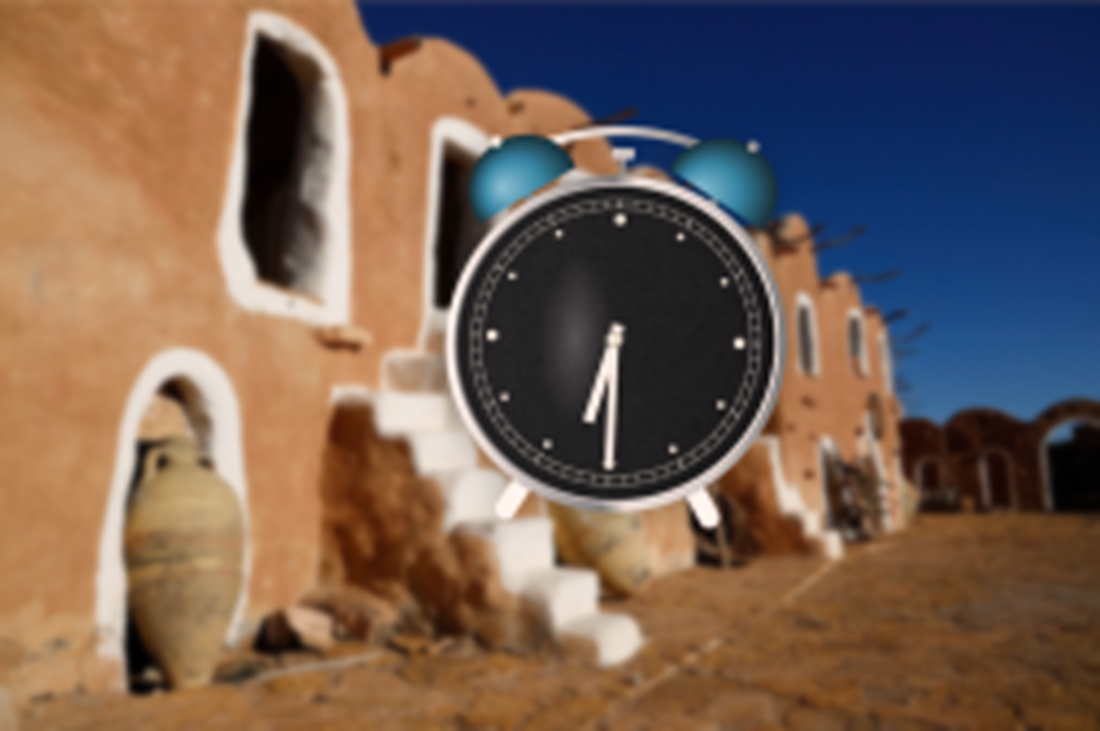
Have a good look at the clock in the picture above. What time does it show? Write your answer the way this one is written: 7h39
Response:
6h30
